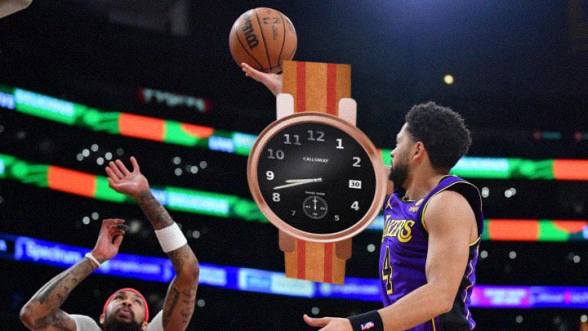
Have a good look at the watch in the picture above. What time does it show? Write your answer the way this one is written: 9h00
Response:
8h42
